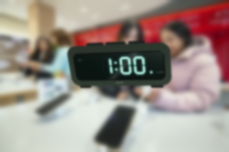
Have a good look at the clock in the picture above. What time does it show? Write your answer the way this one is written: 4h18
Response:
1h00
